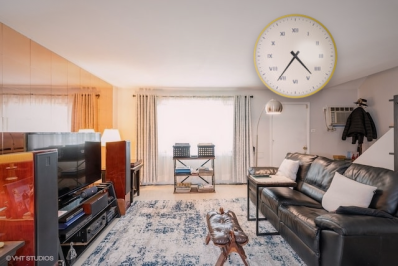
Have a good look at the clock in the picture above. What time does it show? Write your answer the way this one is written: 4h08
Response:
4h36
